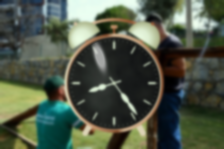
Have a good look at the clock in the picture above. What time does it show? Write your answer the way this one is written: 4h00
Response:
8h24
